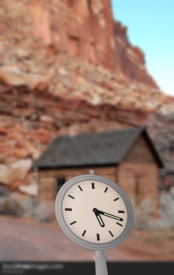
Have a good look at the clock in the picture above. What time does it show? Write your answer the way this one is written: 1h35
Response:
5h18
